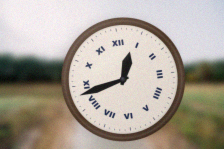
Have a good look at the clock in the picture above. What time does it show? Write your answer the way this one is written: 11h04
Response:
12h43
